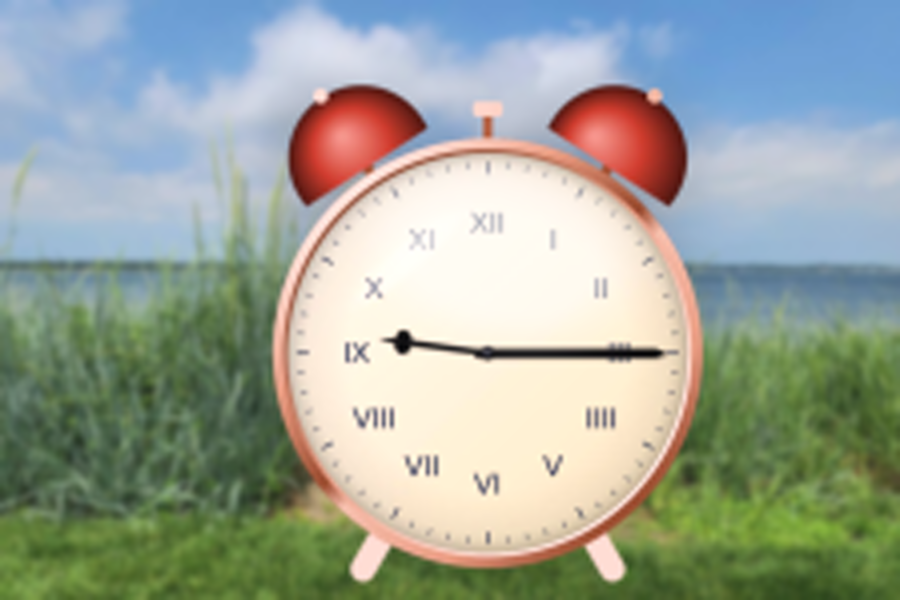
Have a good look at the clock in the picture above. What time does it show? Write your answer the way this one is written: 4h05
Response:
9h15
